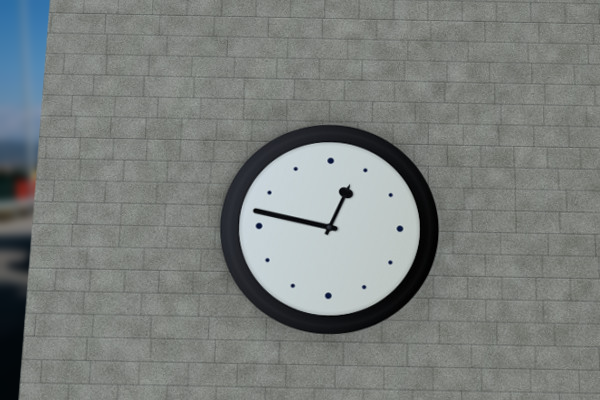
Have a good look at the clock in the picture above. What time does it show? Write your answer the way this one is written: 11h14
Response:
12h47
